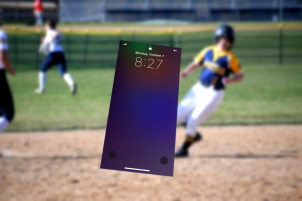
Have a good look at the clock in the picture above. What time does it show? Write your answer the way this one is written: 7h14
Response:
8h27
